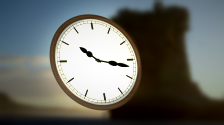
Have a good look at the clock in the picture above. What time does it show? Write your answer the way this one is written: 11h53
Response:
10h17
